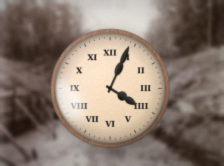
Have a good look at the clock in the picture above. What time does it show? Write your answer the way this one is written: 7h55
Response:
4h04
